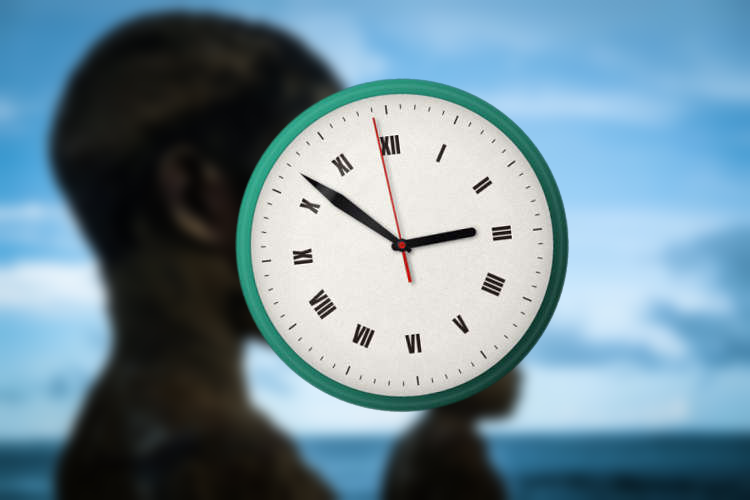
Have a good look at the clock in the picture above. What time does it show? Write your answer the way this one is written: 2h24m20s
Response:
2h51m59s
